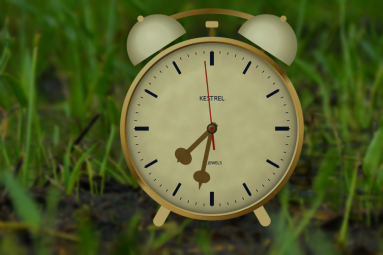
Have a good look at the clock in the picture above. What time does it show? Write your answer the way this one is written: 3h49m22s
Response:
7h31m59s
